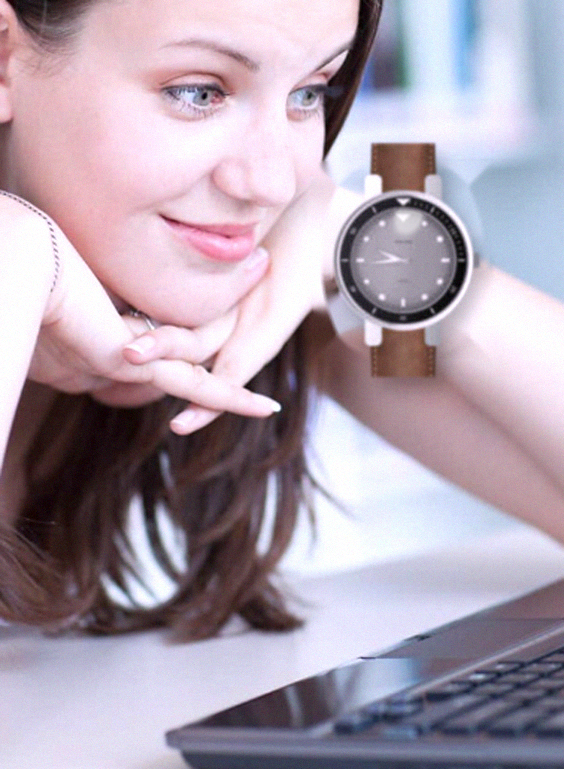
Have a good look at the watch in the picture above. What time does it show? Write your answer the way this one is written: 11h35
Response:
9h44
